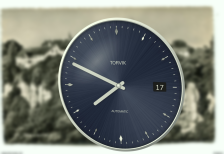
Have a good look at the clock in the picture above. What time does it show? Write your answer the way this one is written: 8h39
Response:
7h49
